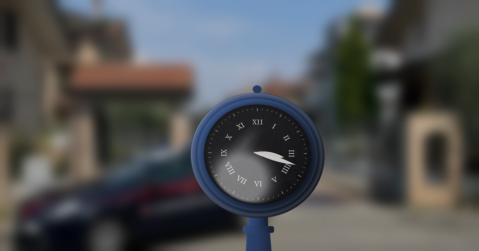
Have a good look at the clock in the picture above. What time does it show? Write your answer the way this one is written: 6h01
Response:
3h18
